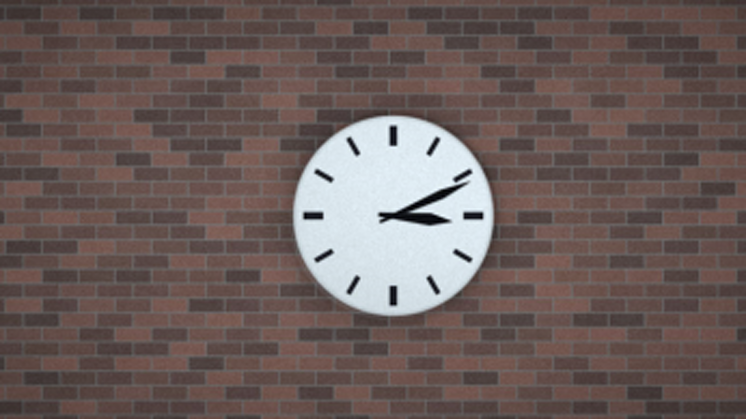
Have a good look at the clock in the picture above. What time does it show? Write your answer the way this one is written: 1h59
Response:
3h11
